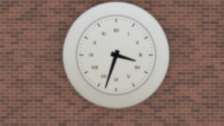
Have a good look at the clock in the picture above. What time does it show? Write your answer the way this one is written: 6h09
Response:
3h33
